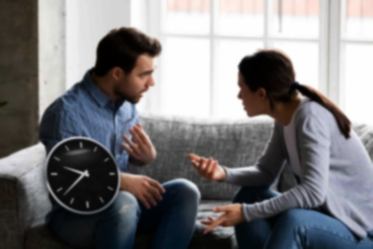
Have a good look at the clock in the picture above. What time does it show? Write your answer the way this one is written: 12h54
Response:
9h38
